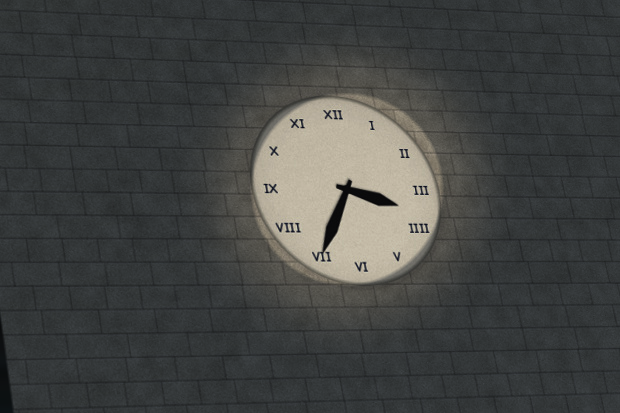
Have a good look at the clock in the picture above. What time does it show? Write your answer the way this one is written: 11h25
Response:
3h35
